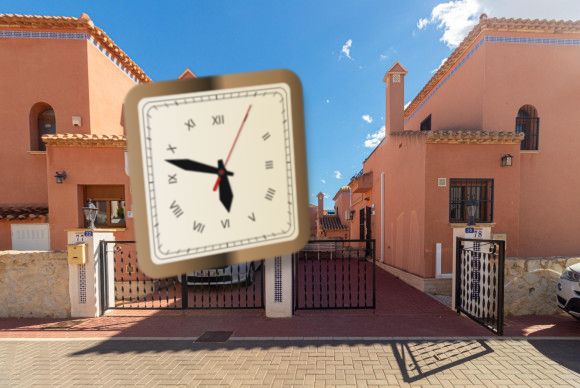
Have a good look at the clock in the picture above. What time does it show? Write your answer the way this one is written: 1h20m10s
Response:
5h48m05s
